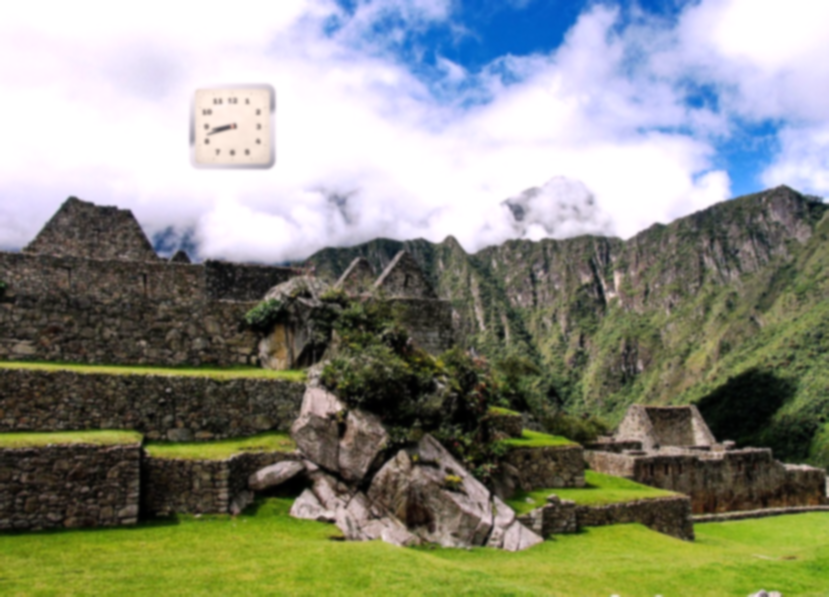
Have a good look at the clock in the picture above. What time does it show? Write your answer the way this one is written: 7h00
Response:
8h42
